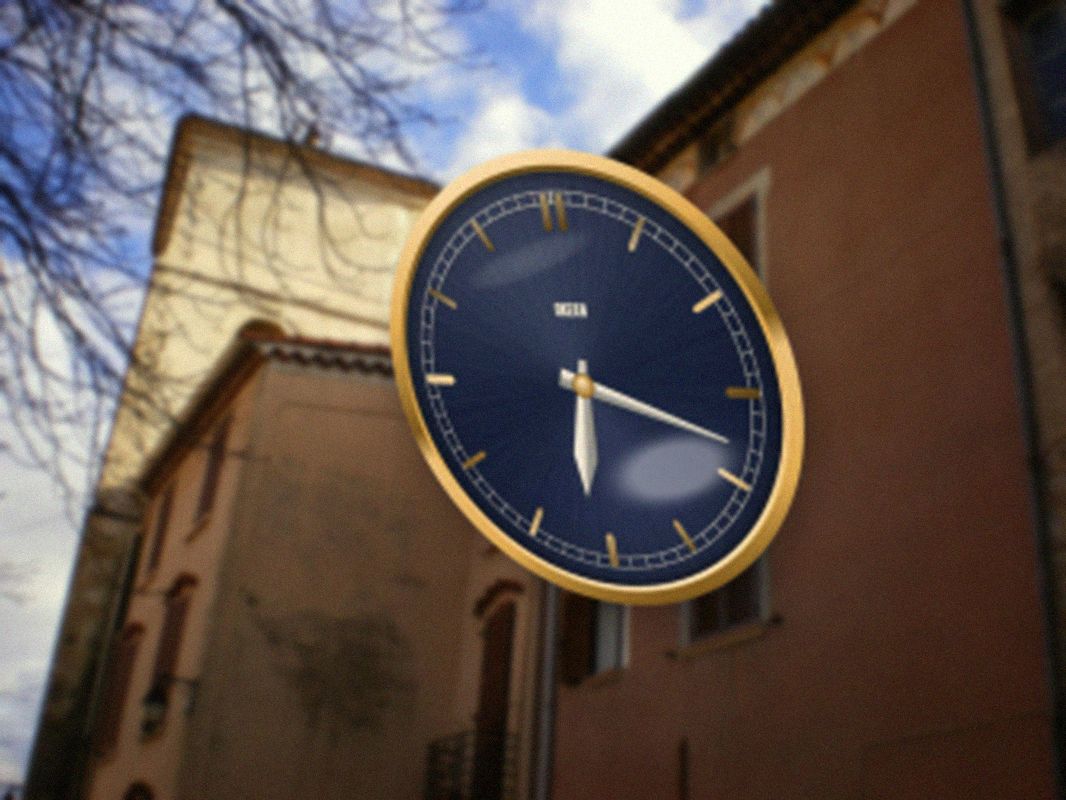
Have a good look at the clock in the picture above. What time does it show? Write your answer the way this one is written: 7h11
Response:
6h18
